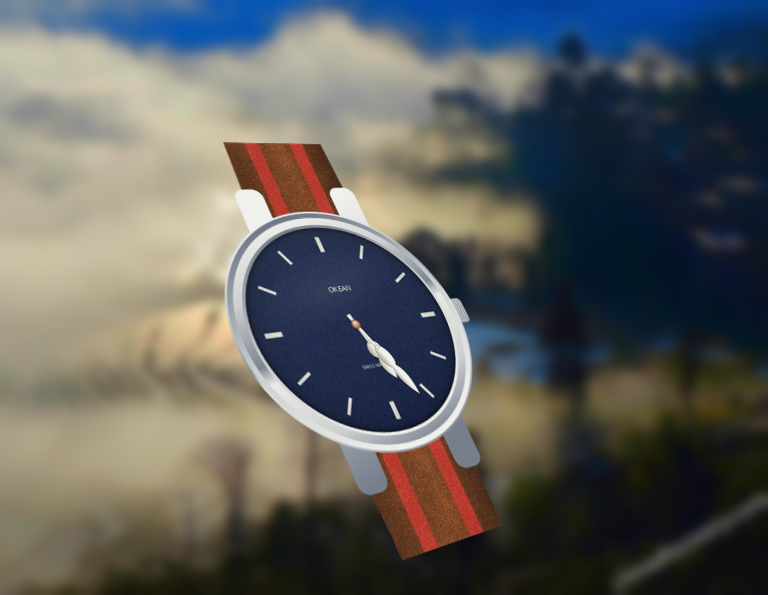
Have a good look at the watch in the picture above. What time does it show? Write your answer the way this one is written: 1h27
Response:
5h26
